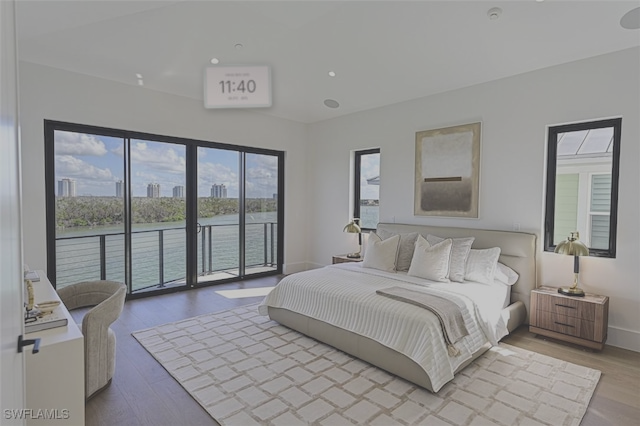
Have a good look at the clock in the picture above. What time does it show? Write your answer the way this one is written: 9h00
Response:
11h40
